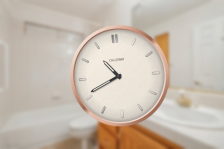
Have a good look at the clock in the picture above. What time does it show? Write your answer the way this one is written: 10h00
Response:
10h41
